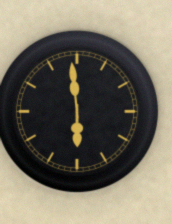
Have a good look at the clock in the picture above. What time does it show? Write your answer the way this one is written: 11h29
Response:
5h59
